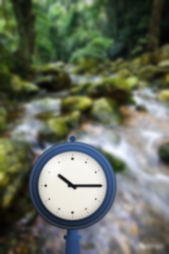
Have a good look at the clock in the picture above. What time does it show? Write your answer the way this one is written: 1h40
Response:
10h15
